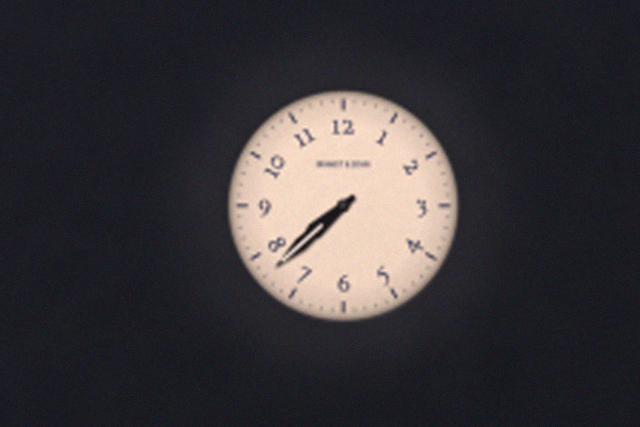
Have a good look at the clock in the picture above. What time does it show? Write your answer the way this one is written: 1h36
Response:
7h38
